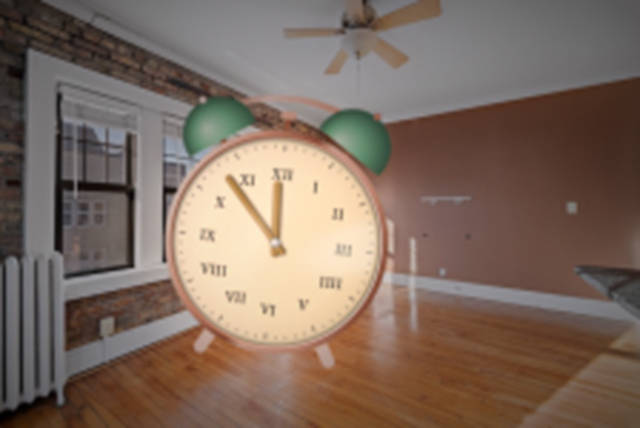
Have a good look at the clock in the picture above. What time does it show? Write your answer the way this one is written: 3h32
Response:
11h53
